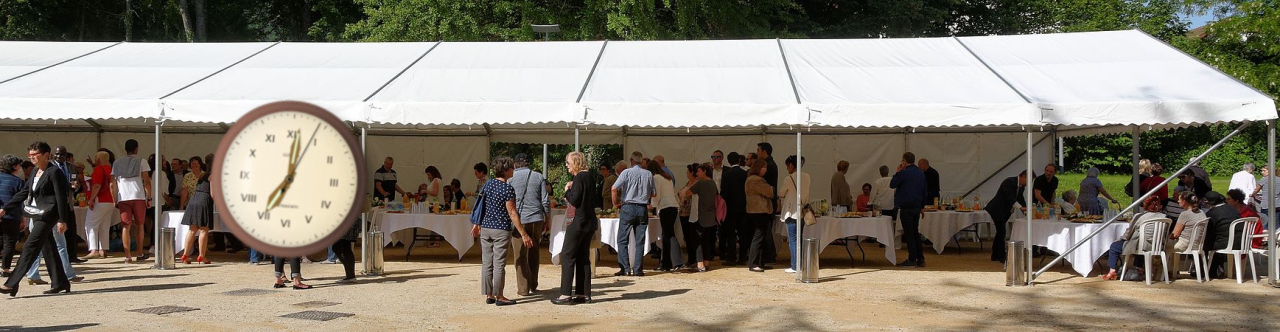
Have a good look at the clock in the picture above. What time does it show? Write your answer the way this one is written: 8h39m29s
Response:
7h01m04s
